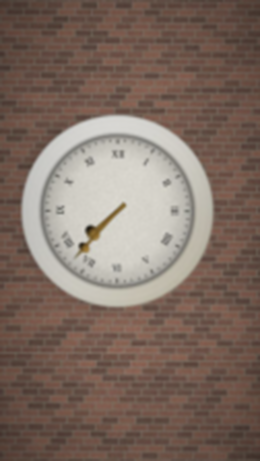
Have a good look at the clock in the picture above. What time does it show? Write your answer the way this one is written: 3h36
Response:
7h37
